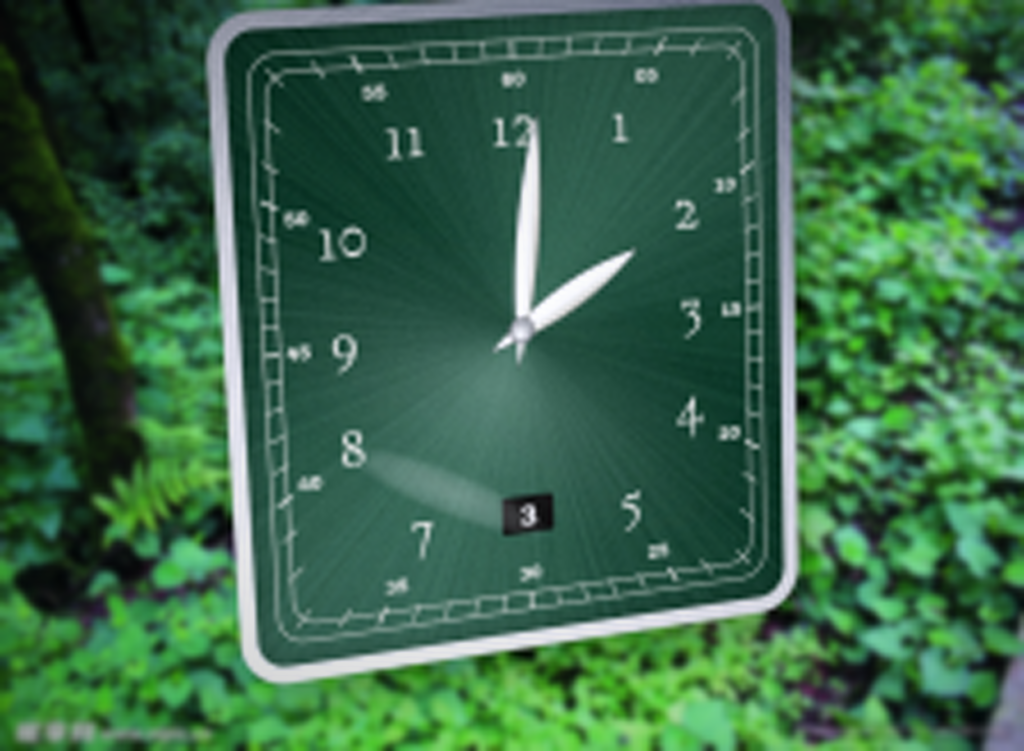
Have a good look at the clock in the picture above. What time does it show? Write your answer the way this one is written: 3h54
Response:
2h01
